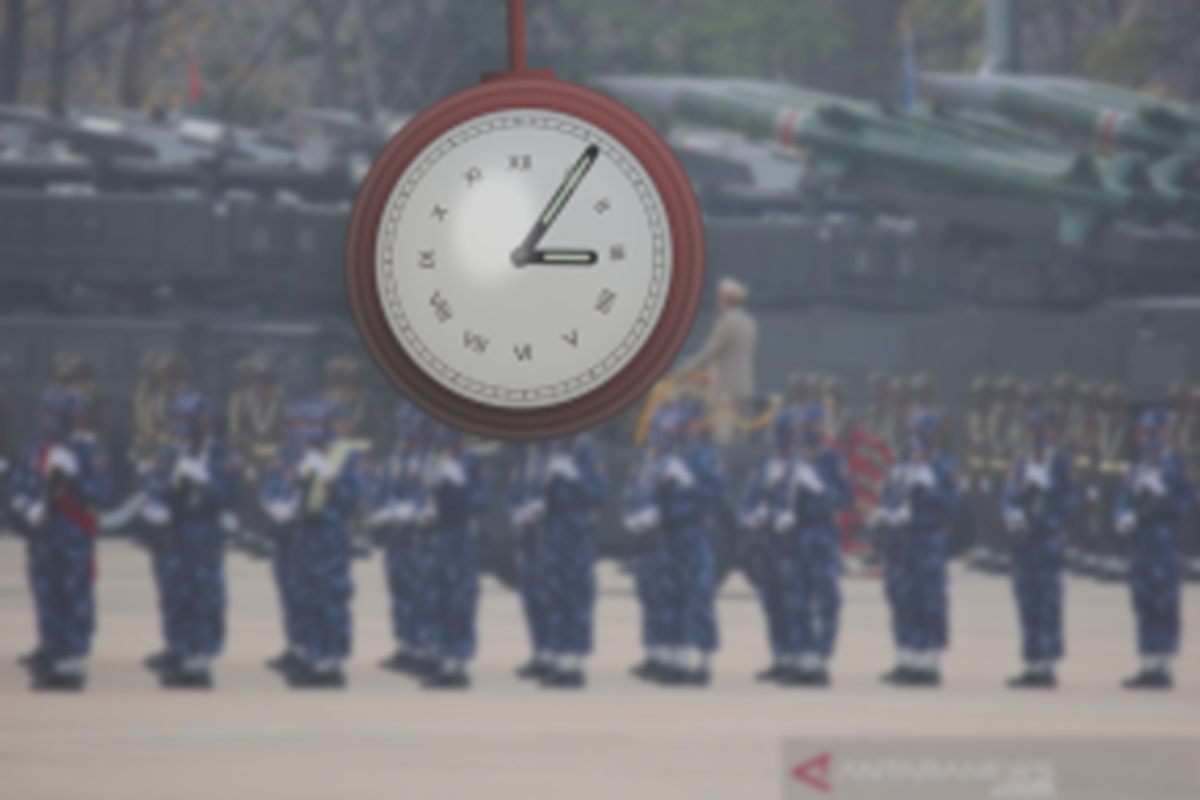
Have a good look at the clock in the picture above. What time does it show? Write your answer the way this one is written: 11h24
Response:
3h06
